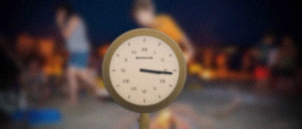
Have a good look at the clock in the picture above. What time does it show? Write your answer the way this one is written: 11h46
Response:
3h16
